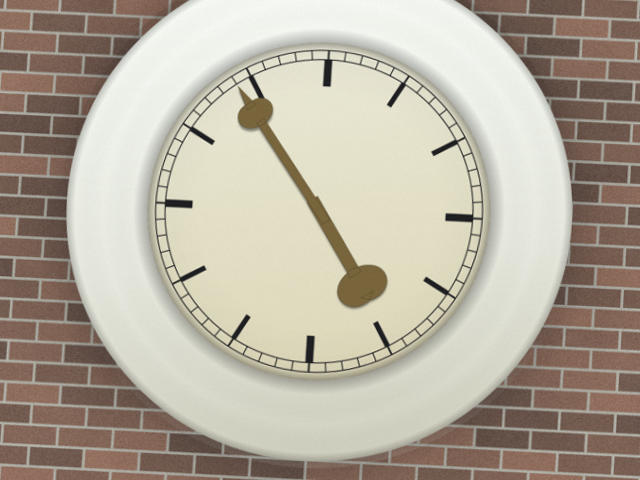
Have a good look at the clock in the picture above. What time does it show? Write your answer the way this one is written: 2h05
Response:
4h54
